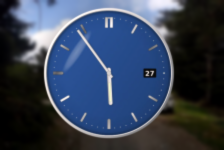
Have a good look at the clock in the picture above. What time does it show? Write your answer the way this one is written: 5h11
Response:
5h54
